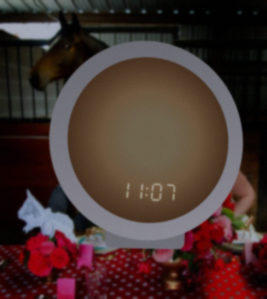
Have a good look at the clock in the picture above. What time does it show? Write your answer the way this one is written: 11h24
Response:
11h07
